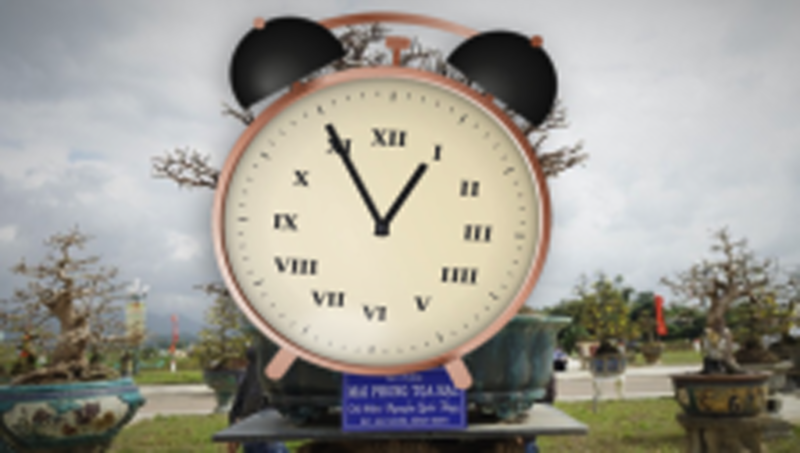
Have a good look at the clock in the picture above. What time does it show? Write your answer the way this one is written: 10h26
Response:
12h55
